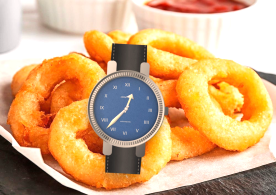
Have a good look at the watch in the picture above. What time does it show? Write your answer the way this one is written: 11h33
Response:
12h37
